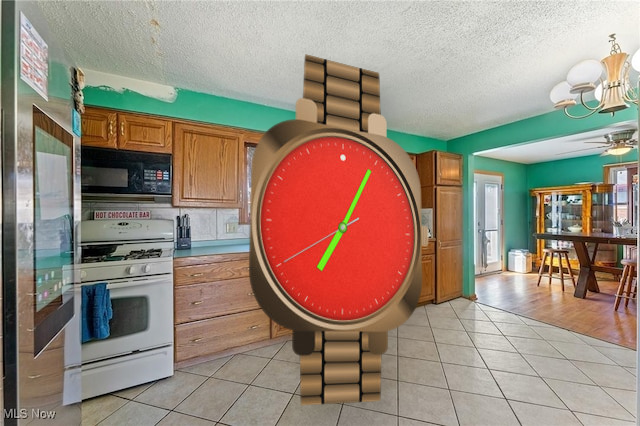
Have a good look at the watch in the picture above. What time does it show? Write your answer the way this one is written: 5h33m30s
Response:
7h04m40s
